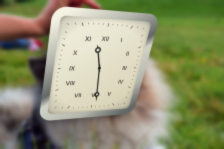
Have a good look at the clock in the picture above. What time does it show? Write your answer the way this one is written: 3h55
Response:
11h29
